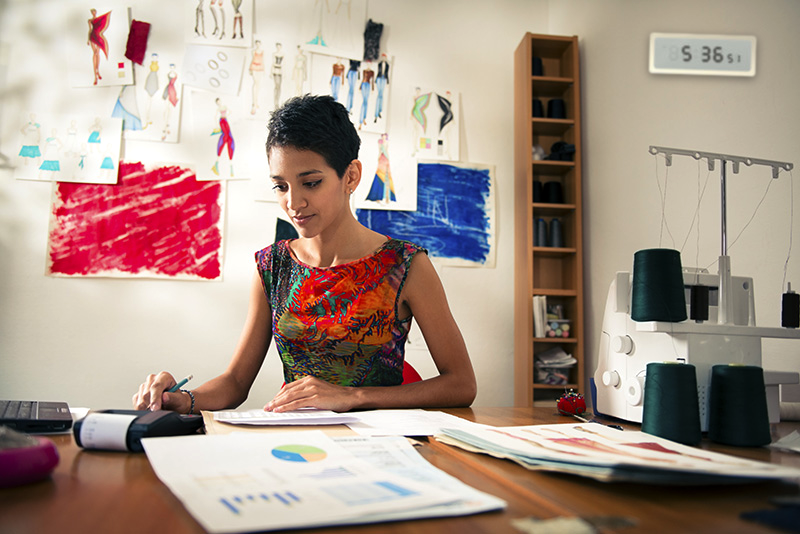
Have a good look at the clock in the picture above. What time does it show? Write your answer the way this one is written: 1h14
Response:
5h36
